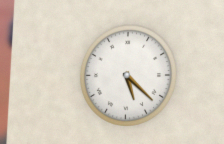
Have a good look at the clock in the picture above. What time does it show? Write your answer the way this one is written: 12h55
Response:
5h22
